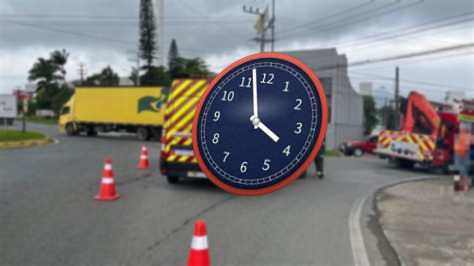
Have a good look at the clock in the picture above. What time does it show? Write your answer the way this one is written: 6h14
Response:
3h57
